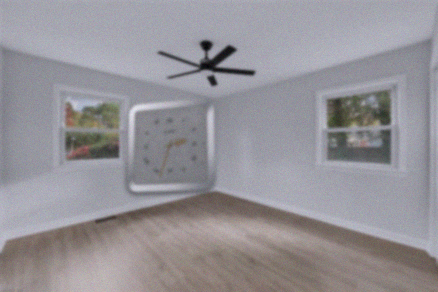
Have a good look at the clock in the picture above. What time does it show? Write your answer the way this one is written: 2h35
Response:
2h33
